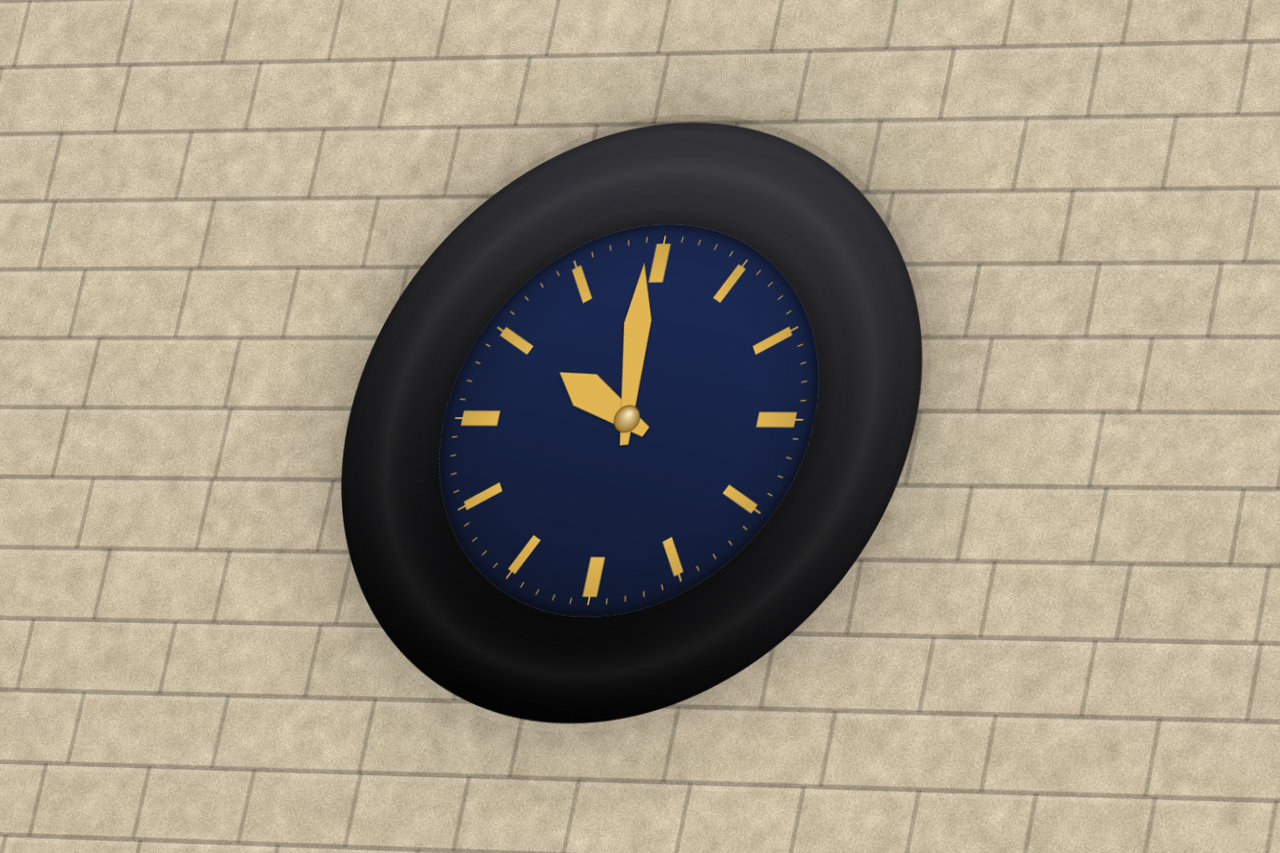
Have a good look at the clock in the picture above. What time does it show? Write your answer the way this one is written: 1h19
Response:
9h59
